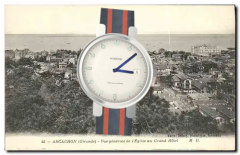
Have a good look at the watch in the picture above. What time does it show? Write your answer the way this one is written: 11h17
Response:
3h08
